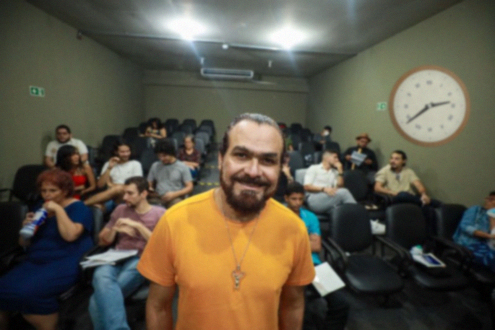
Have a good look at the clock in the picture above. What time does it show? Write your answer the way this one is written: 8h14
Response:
2h39
